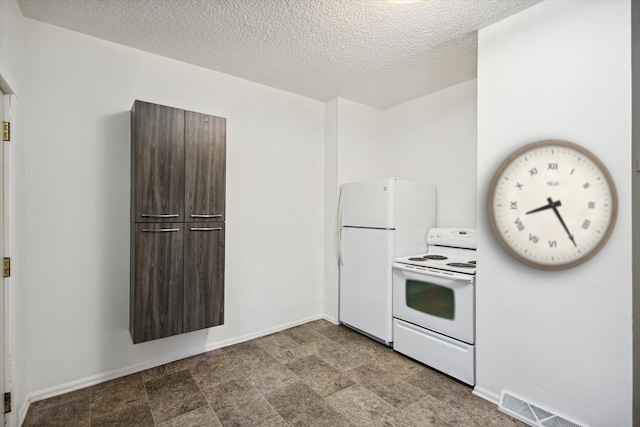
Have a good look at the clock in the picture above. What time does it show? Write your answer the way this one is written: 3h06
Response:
8h25
